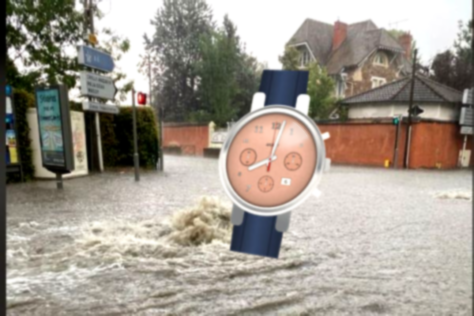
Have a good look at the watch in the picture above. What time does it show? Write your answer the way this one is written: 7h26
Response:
8h02
